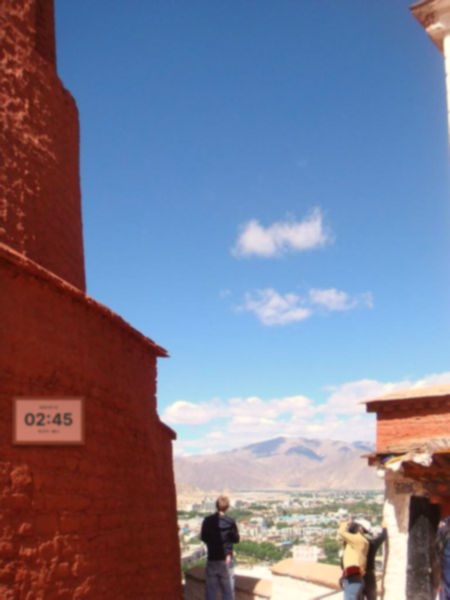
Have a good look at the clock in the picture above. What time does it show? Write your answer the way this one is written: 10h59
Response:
2h45
